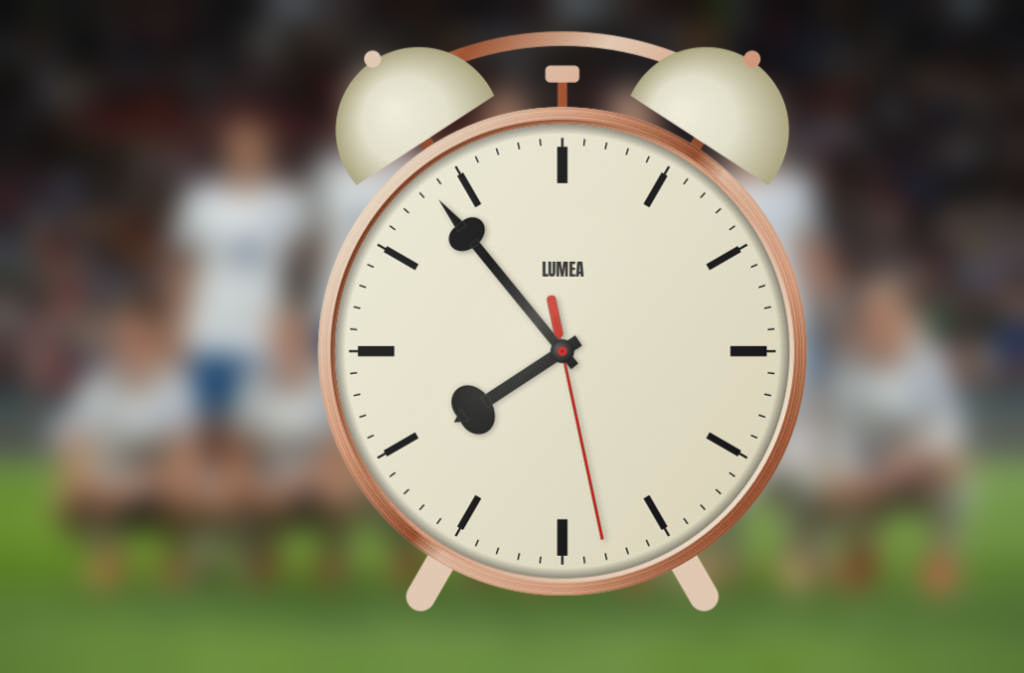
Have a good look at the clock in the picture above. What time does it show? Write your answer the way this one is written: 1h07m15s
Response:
7h53m28s
